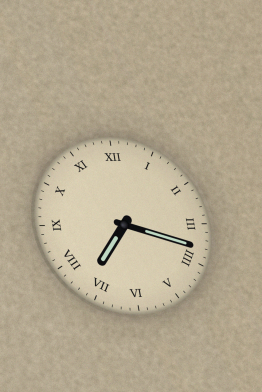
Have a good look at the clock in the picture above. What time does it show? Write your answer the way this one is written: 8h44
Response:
7h18
